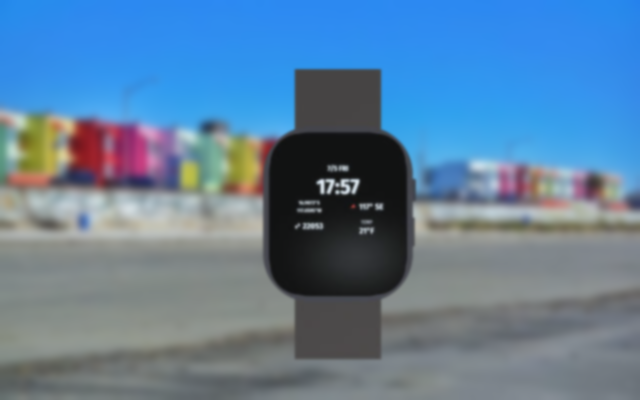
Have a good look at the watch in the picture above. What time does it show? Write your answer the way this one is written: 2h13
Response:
17h57
